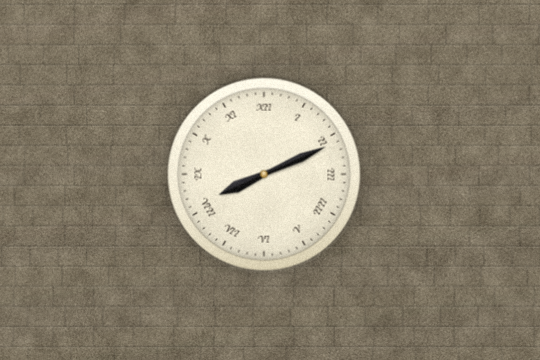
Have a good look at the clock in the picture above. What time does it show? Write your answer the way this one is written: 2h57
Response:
8h11
